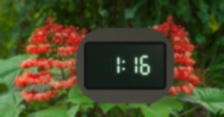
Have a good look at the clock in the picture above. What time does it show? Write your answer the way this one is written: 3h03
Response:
1h16
